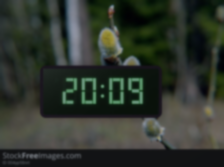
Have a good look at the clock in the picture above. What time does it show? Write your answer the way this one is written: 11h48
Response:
20h09
